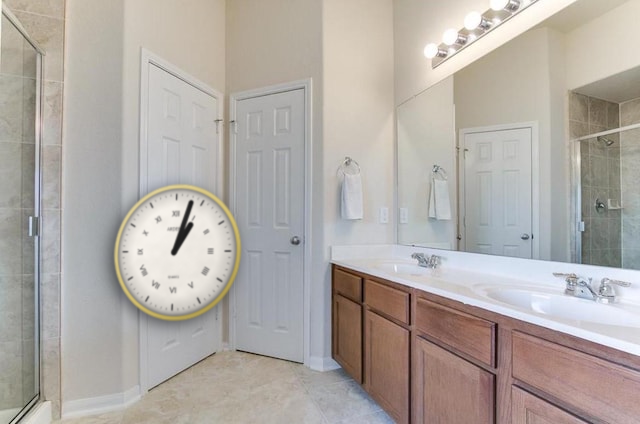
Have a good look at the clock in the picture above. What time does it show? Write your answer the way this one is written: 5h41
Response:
1h03
